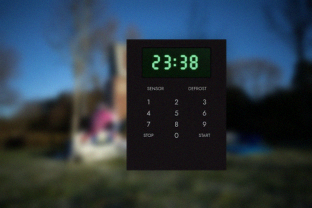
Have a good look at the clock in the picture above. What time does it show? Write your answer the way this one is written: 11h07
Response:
23h38
